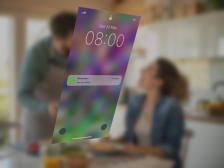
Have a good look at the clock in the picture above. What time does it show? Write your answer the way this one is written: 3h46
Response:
8h00
